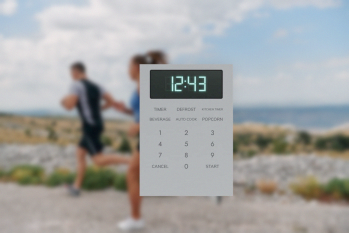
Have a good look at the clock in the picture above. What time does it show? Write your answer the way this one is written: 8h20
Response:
12h43
